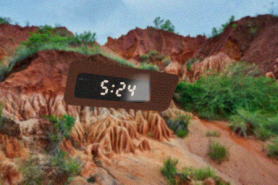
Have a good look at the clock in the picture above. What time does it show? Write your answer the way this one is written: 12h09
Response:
5h24
